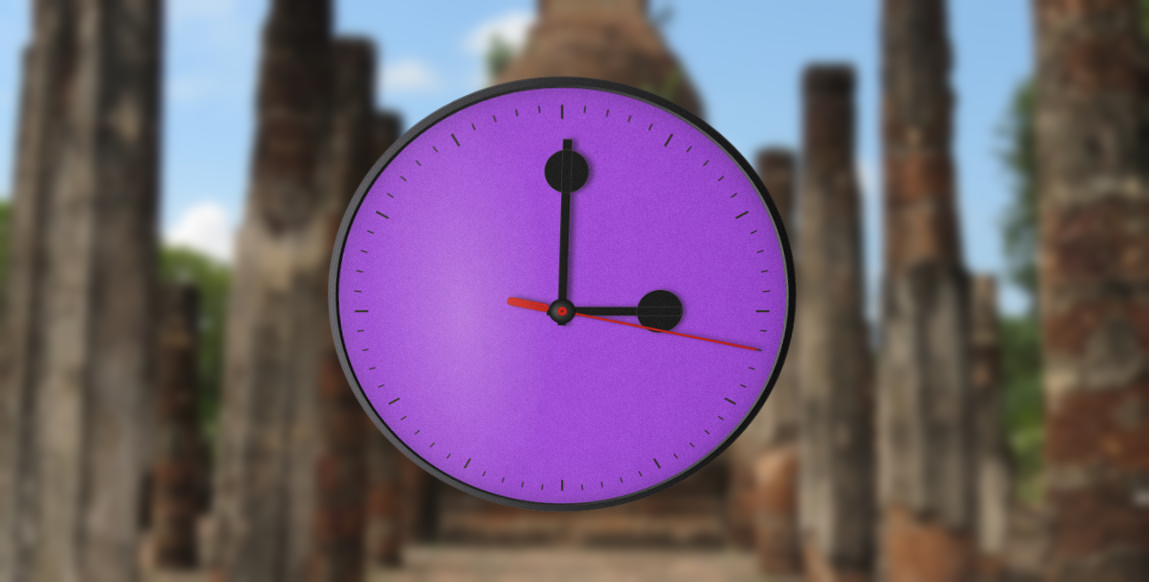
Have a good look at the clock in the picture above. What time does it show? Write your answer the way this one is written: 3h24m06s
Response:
3h00m17s
